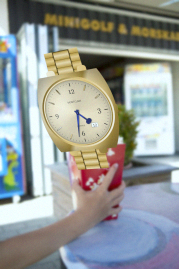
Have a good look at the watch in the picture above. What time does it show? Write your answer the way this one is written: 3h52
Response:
4h32
